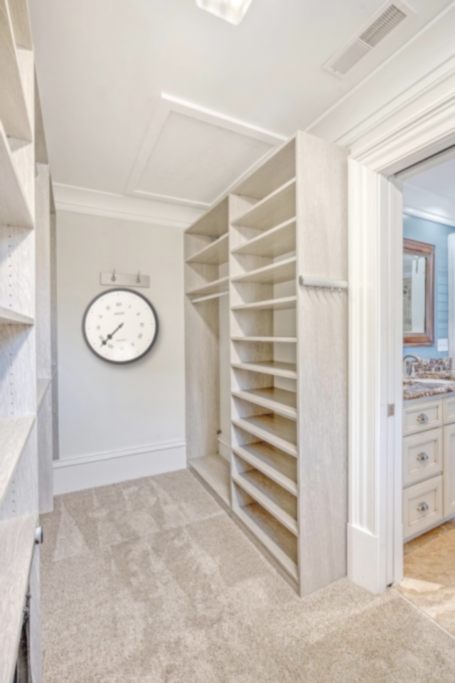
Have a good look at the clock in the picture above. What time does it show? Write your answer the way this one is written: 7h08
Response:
7h38
